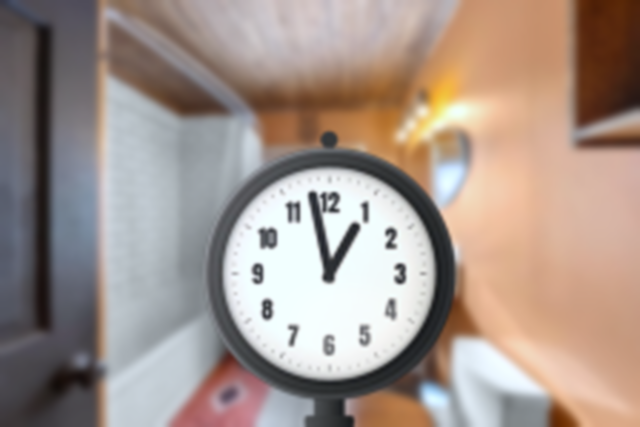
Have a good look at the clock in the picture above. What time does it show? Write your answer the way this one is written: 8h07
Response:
12h58
